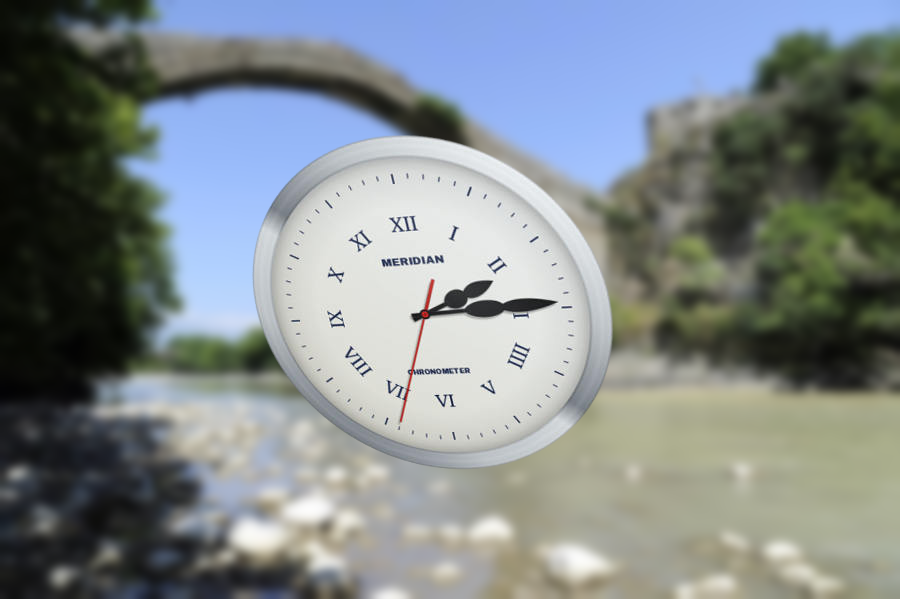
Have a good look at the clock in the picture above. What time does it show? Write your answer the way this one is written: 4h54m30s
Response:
2h14m34s
